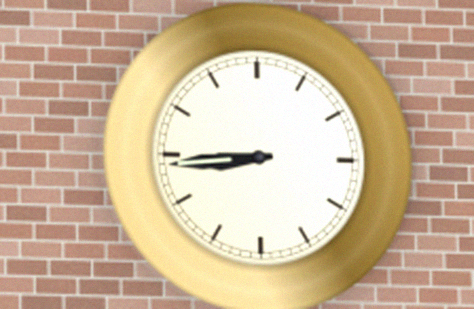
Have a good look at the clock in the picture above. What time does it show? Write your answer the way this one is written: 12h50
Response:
8h44
